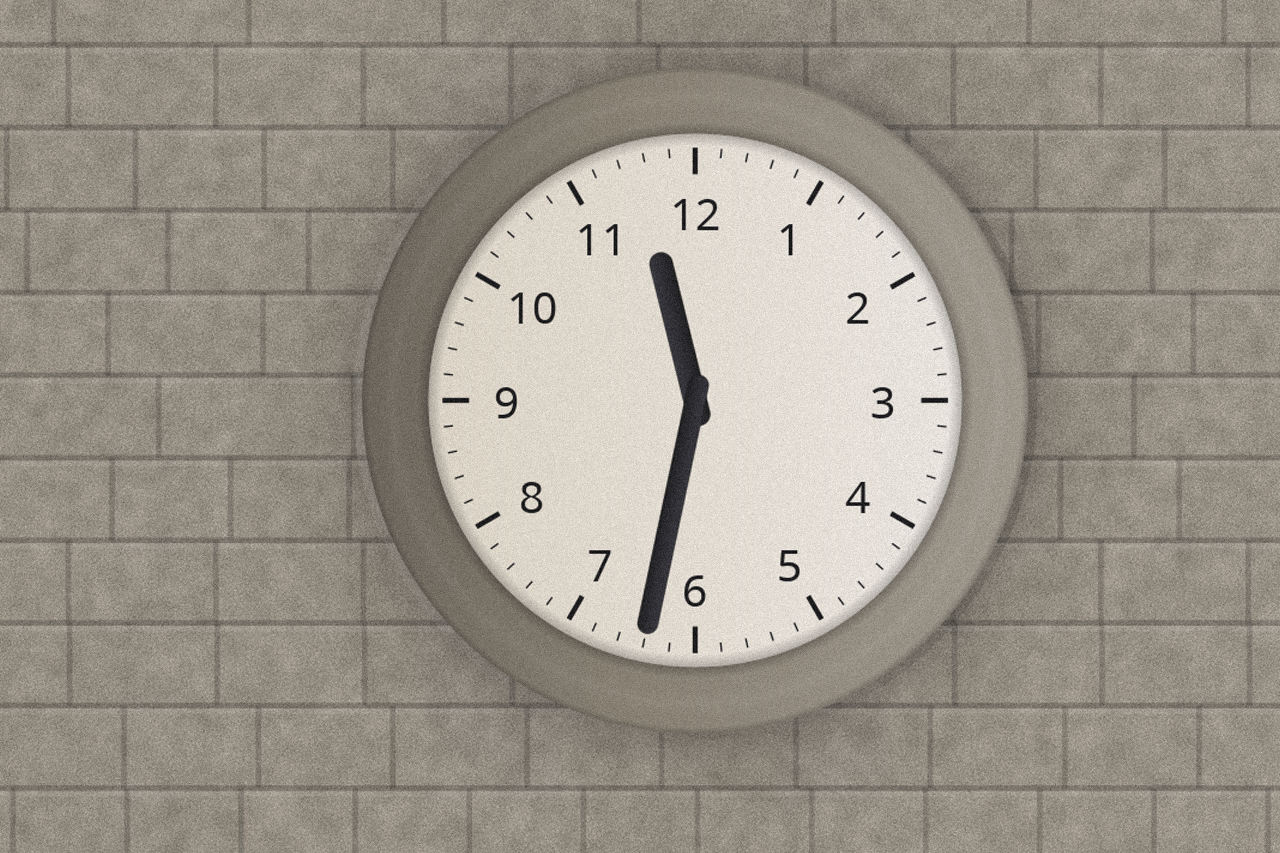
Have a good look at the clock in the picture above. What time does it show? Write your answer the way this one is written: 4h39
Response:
11h32
